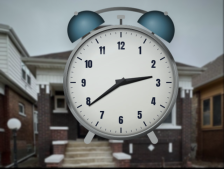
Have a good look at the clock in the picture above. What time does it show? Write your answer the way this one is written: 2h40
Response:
2h39
